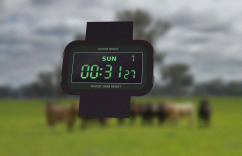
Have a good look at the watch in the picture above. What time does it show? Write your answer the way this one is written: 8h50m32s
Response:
0h31m27s
